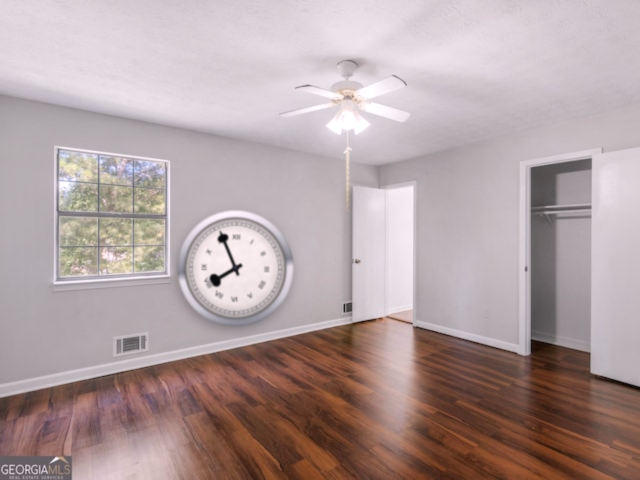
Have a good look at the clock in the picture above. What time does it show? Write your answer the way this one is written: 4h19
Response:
7h56
